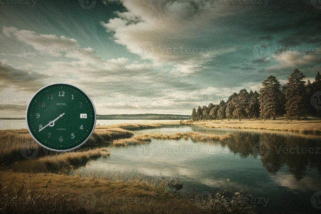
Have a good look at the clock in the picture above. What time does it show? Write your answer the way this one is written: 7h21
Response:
7h39
